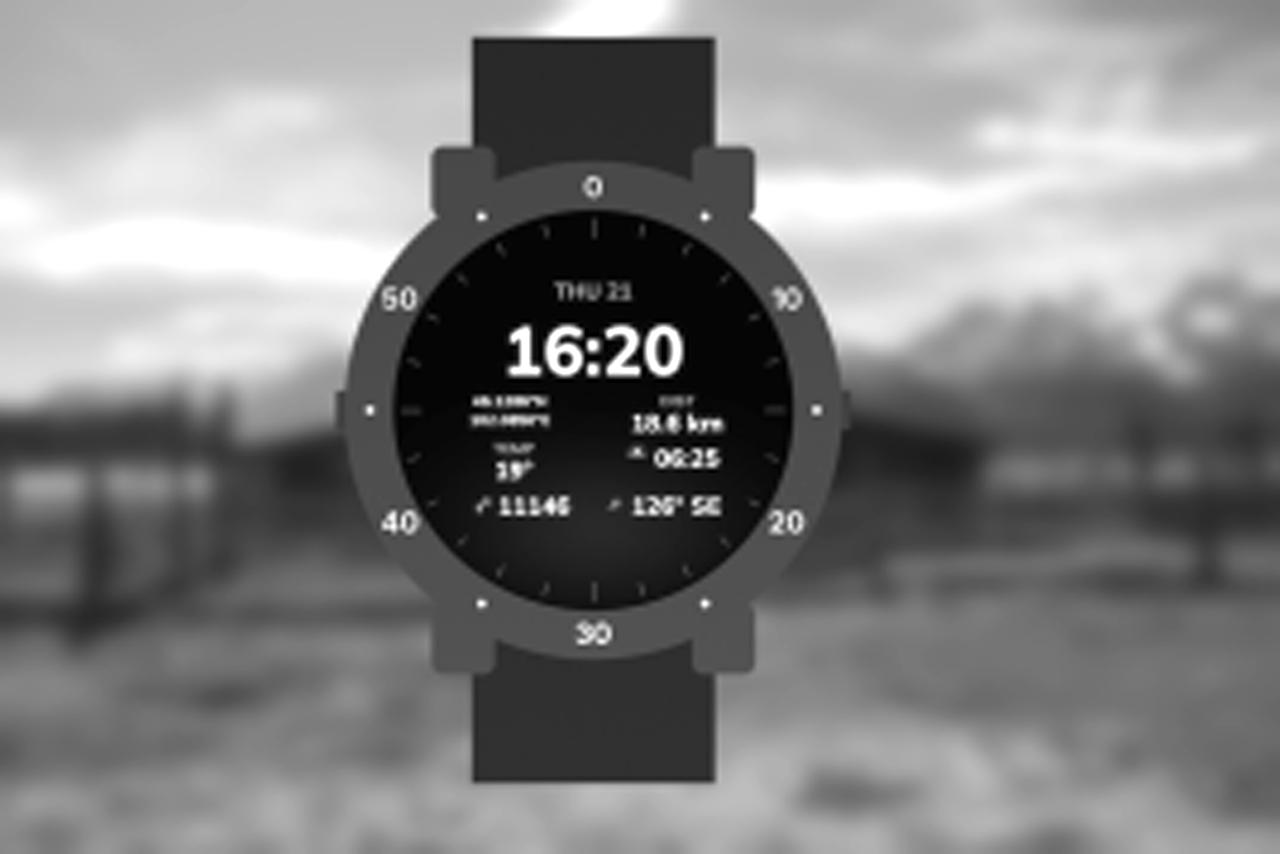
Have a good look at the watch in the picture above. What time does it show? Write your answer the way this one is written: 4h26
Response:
16h20
